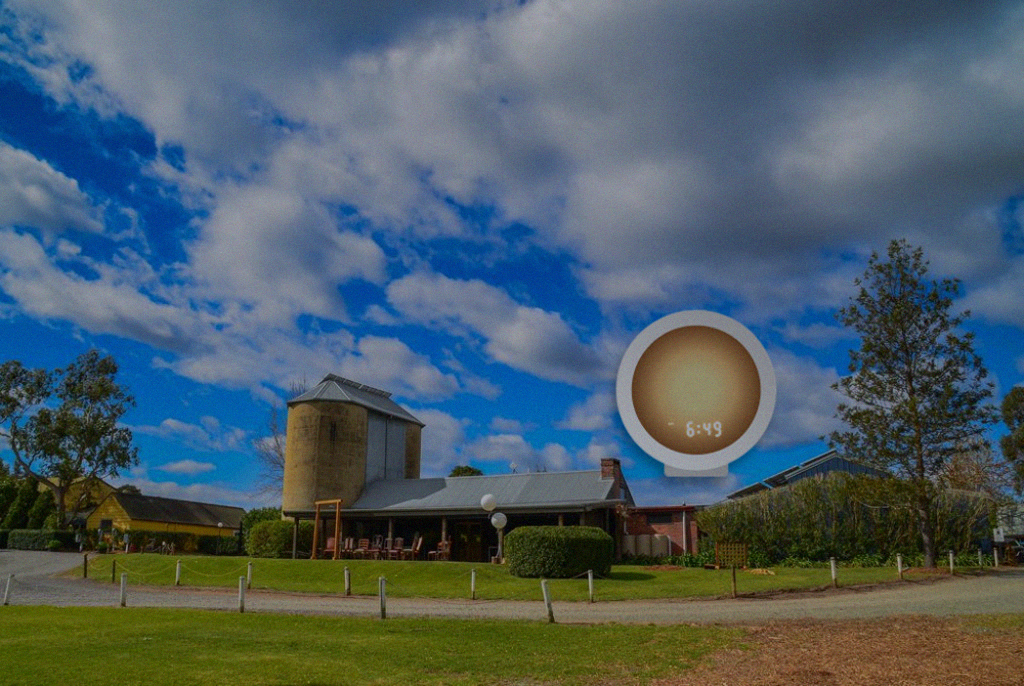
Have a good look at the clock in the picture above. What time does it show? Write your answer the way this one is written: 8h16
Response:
6h49
